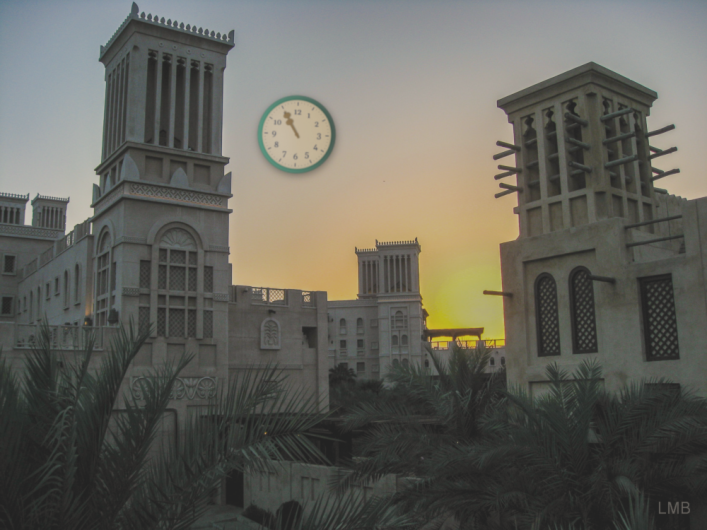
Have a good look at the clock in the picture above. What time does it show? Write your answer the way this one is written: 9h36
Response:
10h55
